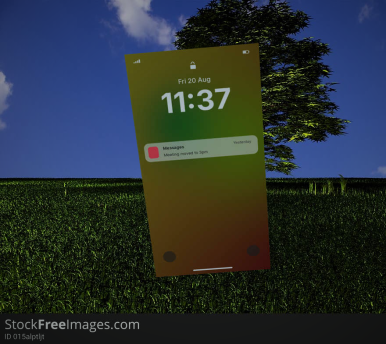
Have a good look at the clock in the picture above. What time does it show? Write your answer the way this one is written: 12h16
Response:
11h37
